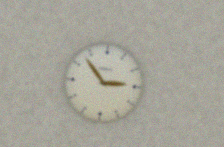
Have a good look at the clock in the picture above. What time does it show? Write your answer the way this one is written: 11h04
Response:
2h53
